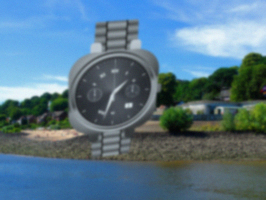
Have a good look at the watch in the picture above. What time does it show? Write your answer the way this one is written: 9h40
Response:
1h33
